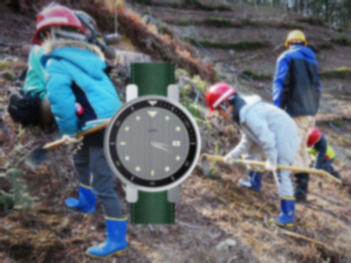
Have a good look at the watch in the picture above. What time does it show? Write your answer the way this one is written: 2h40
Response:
3h19
